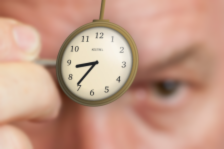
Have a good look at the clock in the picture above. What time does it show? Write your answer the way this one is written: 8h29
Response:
8h36
